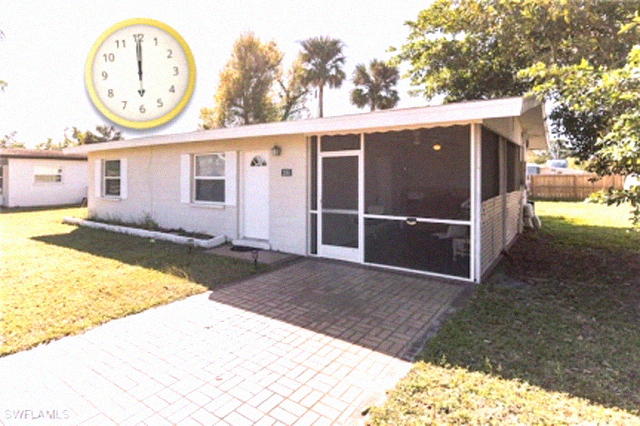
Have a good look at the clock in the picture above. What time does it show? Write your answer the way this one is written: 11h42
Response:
6h00
